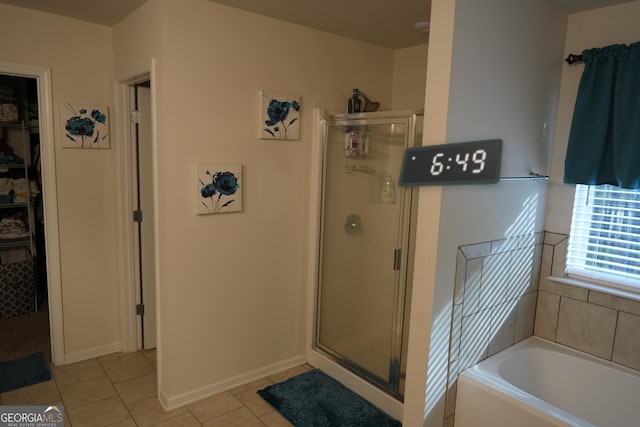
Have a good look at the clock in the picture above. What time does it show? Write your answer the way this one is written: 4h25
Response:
6h49
